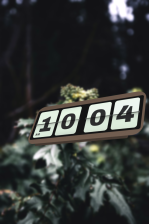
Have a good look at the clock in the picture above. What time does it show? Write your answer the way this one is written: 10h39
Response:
10h04
